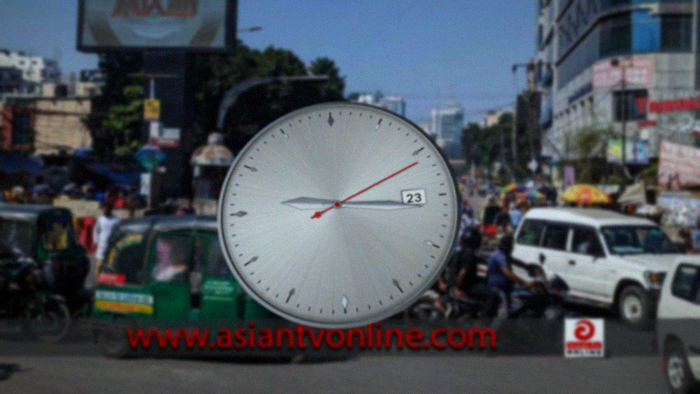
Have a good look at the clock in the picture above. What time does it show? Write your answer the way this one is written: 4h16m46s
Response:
9h16m11s
